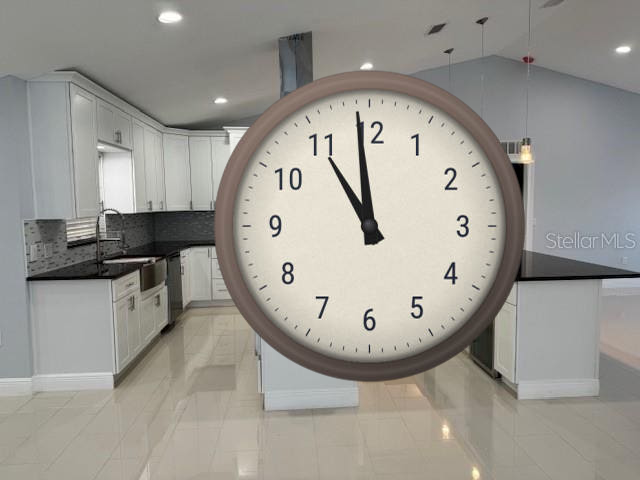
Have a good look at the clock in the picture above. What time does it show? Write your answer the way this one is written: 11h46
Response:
10h59
